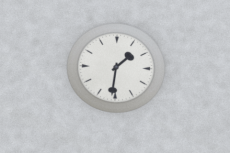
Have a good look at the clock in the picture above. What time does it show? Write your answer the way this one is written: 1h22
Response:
1h31
